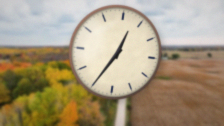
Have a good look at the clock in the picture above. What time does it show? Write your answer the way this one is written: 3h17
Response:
12h35
